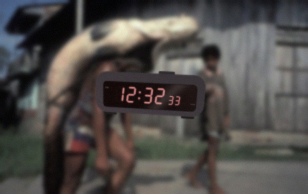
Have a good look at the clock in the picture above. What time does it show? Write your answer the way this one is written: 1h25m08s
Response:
12h32m33s
